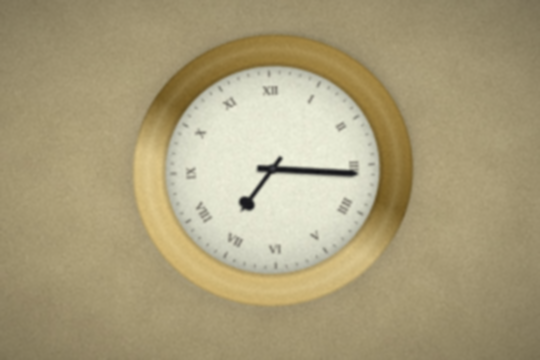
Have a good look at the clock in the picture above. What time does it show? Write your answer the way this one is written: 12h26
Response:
7h16
